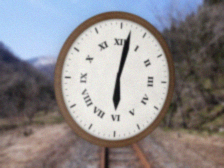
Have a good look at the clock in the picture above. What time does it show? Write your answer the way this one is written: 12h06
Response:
6h02
